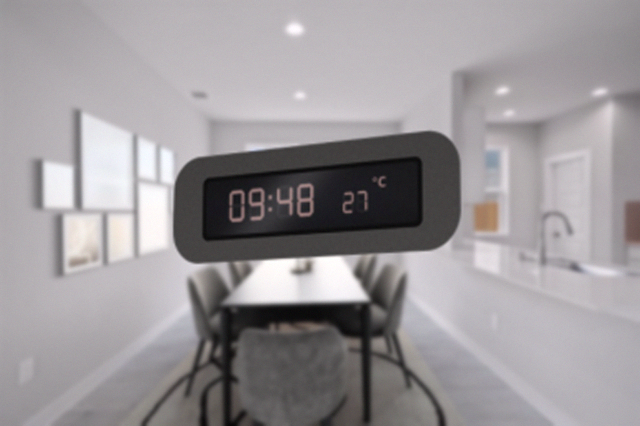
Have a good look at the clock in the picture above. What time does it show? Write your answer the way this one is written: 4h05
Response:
9h48
